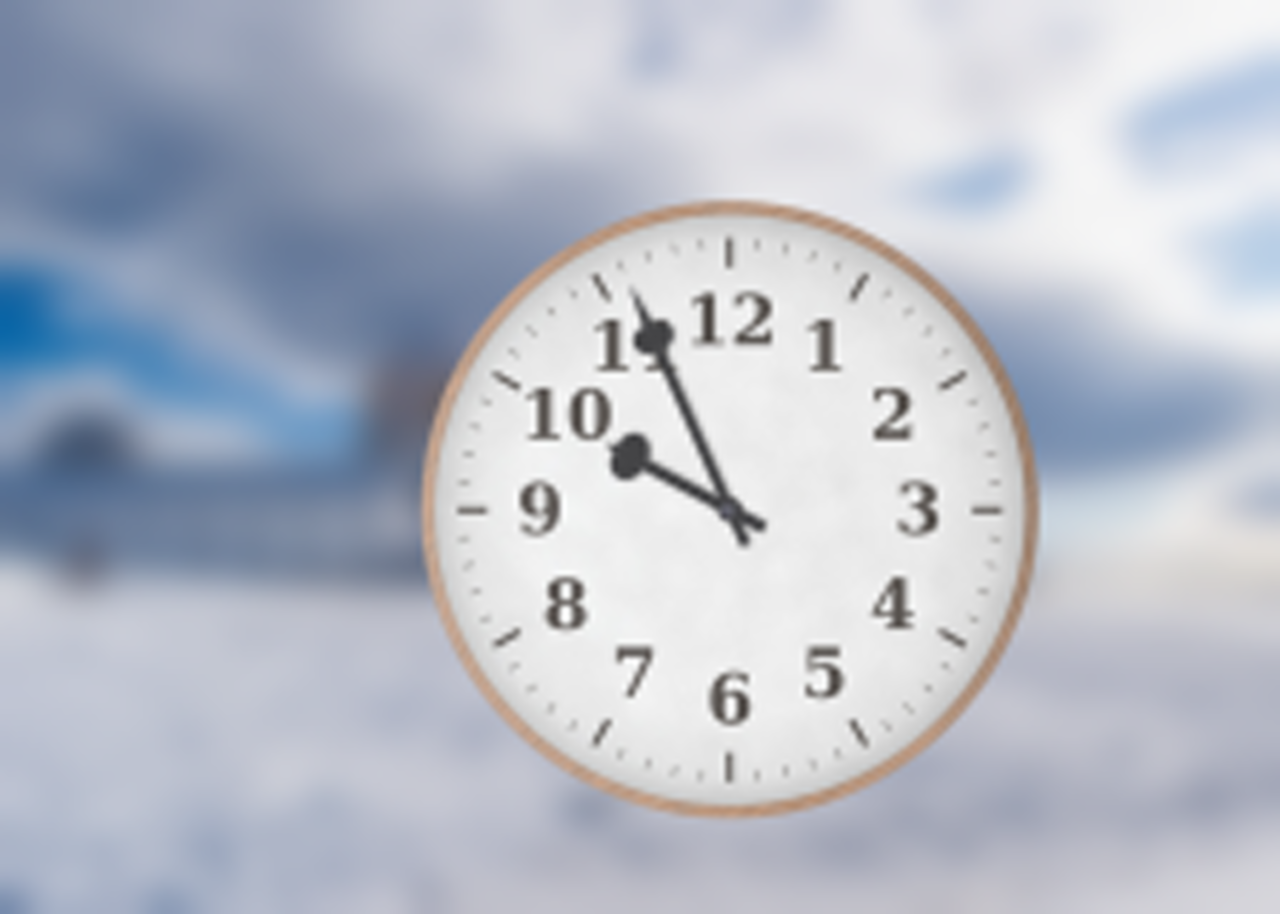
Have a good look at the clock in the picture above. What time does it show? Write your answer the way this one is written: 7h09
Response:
9h56
